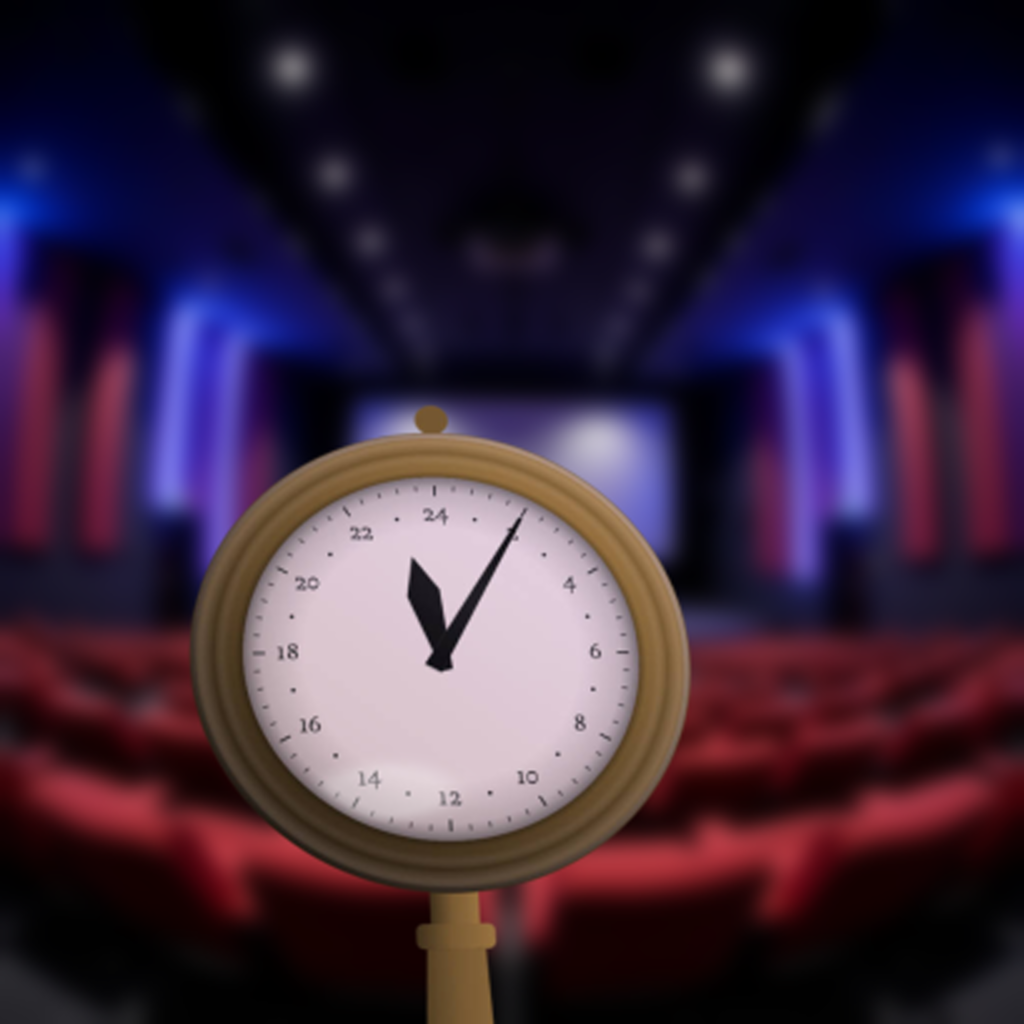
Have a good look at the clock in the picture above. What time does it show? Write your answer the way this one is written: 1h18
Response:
23h05
